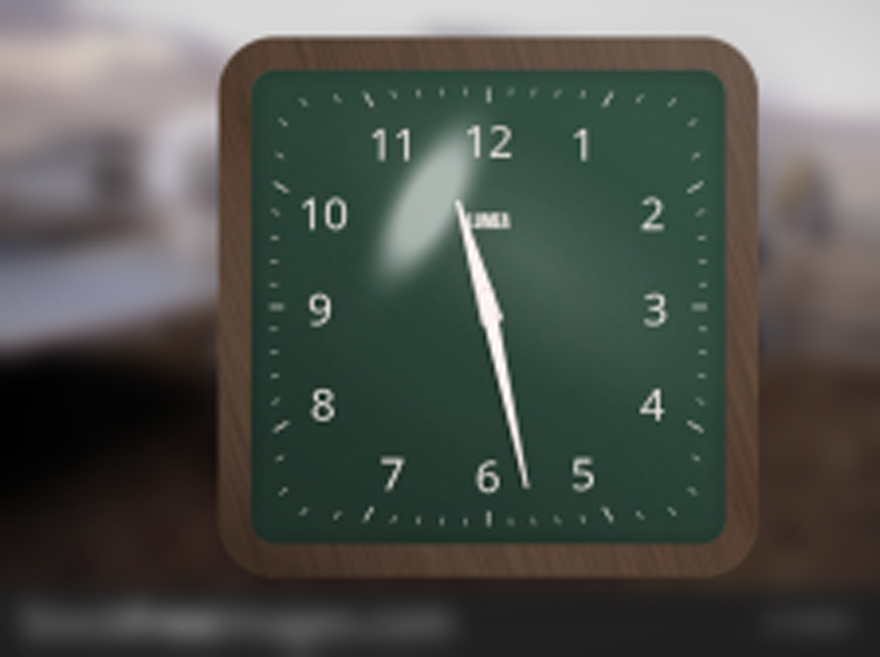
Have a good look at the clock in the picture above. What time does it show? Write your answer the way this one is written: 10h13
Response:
11h28
